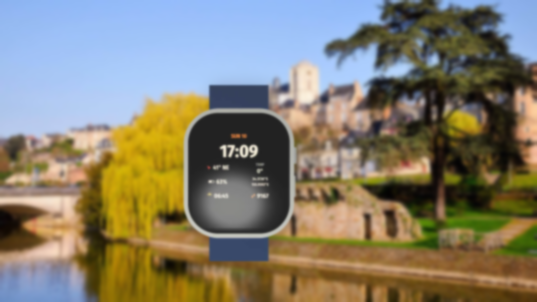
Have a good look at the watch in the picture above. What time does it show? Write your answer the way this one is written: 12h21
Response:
17h09
